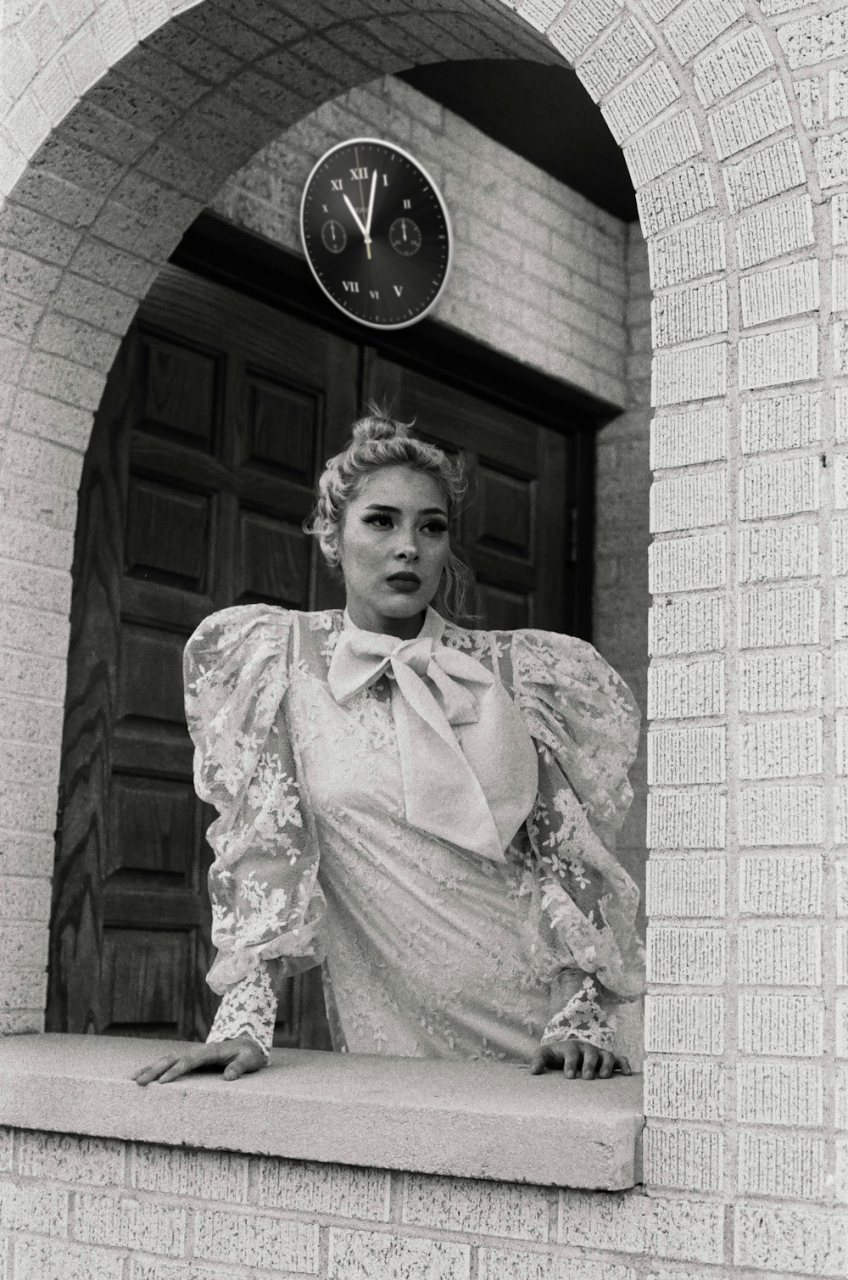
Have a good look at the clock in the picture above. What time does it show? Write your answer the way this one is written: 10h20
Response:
11h03
